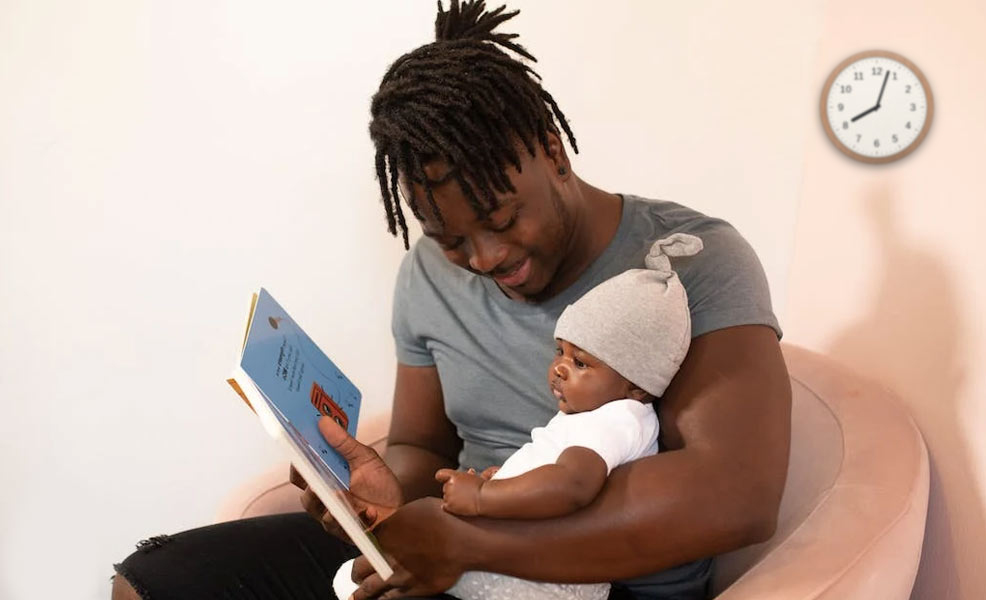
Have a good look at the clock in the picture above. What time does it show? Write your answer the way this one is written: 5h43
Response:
8h03
